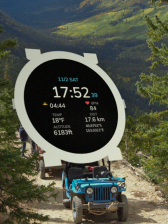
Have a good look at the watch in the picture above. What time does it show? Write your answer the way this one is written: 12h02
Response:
17h52
